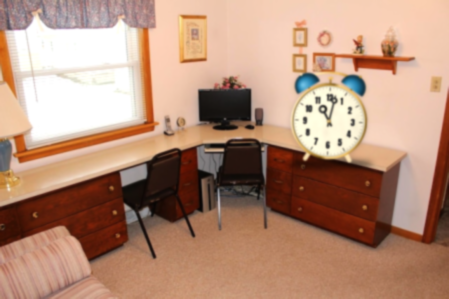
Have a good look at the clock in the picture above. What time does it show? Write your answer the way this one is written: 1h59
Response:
11h02
